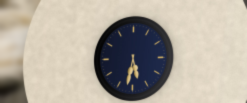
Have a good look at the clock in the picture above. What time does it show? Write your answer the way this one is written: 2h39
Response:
5h32
